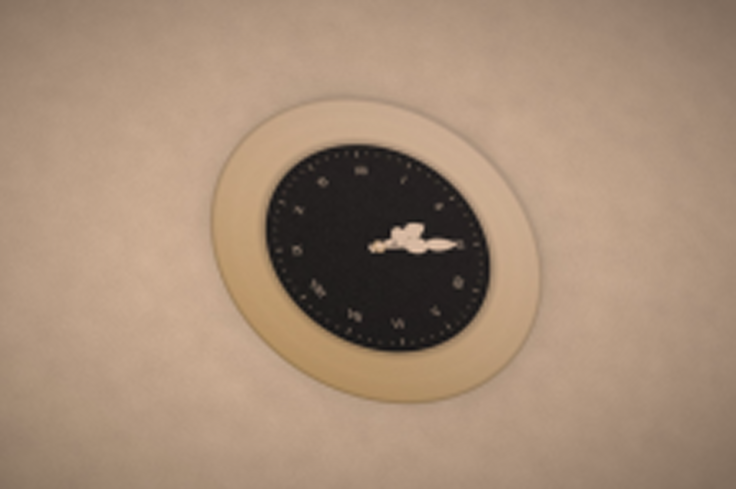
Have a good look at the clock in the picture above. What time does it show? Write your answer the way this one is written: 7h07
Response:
2h15
